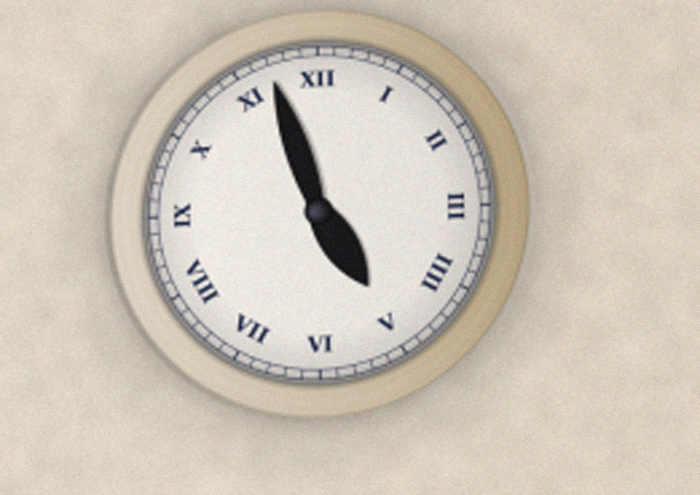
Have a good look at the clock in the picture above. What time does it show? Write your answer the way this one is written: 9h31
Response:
4h57
